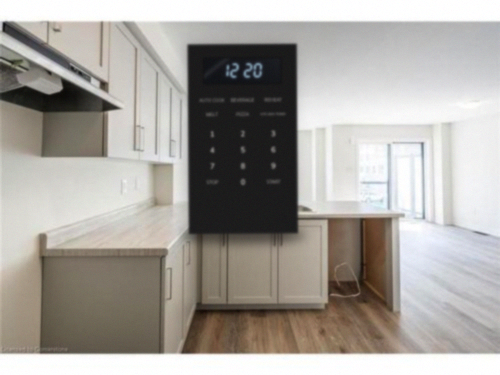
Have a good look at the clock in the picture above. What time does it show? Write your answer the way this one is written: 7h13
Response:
12h20
